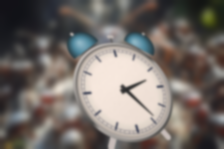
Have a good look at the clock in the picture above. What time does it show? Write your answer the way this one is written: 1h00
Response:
2h24
